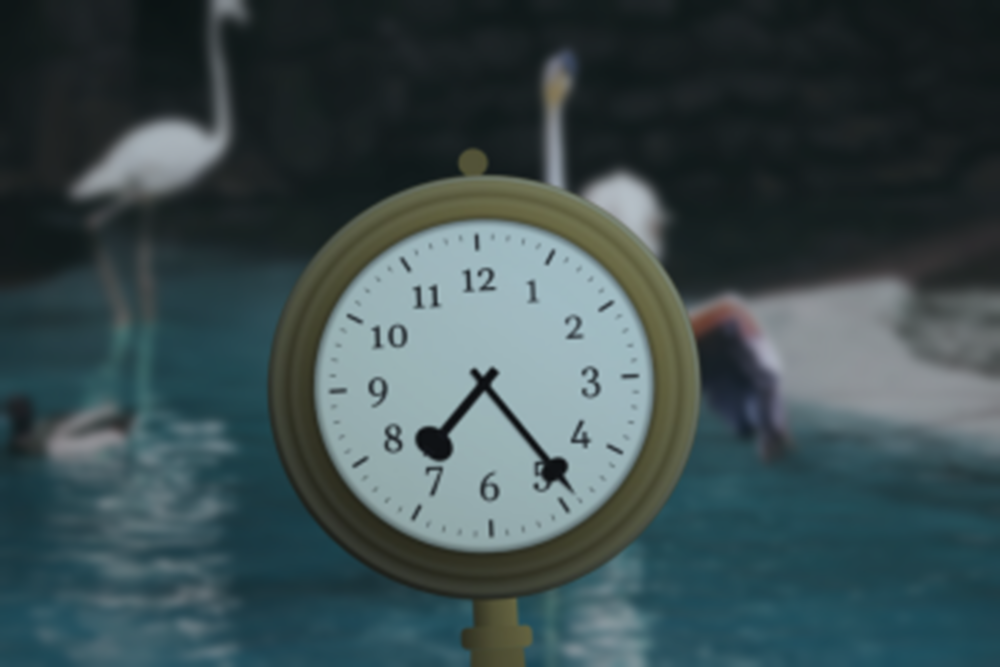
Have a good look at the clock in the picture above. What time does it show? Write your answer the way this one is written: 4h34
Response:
7h24
